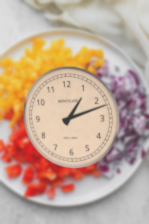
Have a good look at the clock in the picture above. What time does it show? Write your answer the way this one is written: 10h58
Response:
1h12
